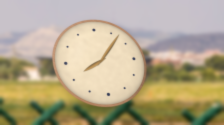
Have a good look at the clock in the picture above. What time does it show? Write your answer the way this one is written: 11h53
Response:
8h07
